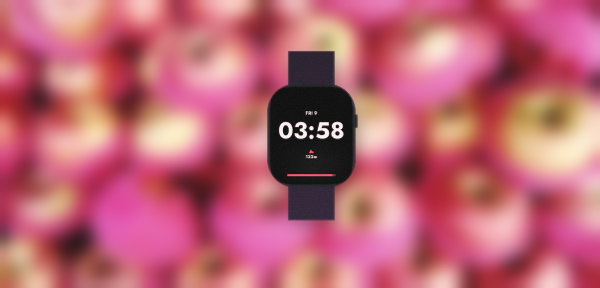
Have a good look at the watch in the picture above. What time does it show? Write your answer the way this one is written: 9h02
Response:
3h58
